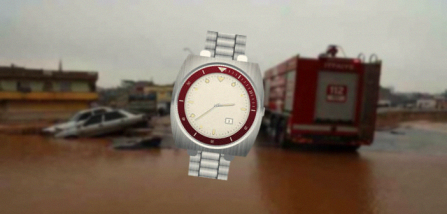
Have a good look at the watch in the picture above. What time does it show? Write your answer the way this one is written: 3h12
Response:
2h38
